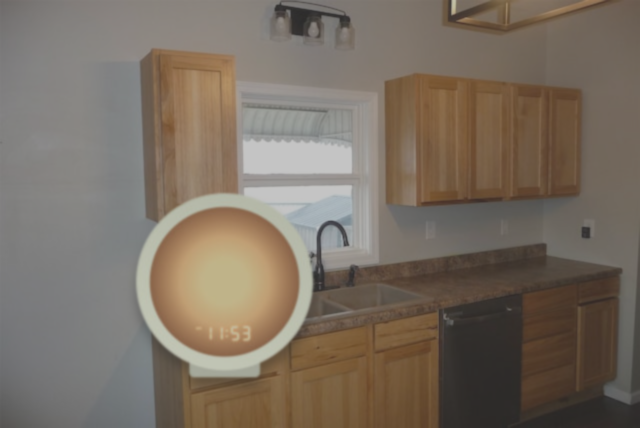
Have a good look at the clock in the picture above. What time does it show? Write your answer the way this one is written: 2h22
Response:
11h53
